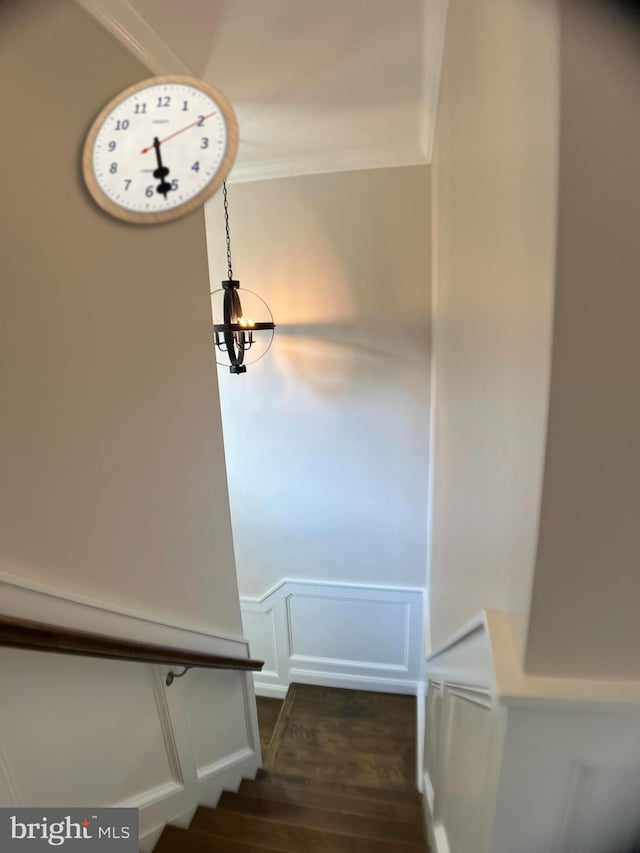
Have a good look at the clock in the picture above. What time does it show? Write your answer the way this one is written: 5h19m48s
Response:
5h27m10s
